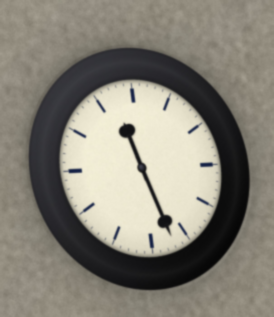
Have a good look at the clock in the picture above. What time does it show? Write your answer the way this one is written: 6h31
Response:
11h27
